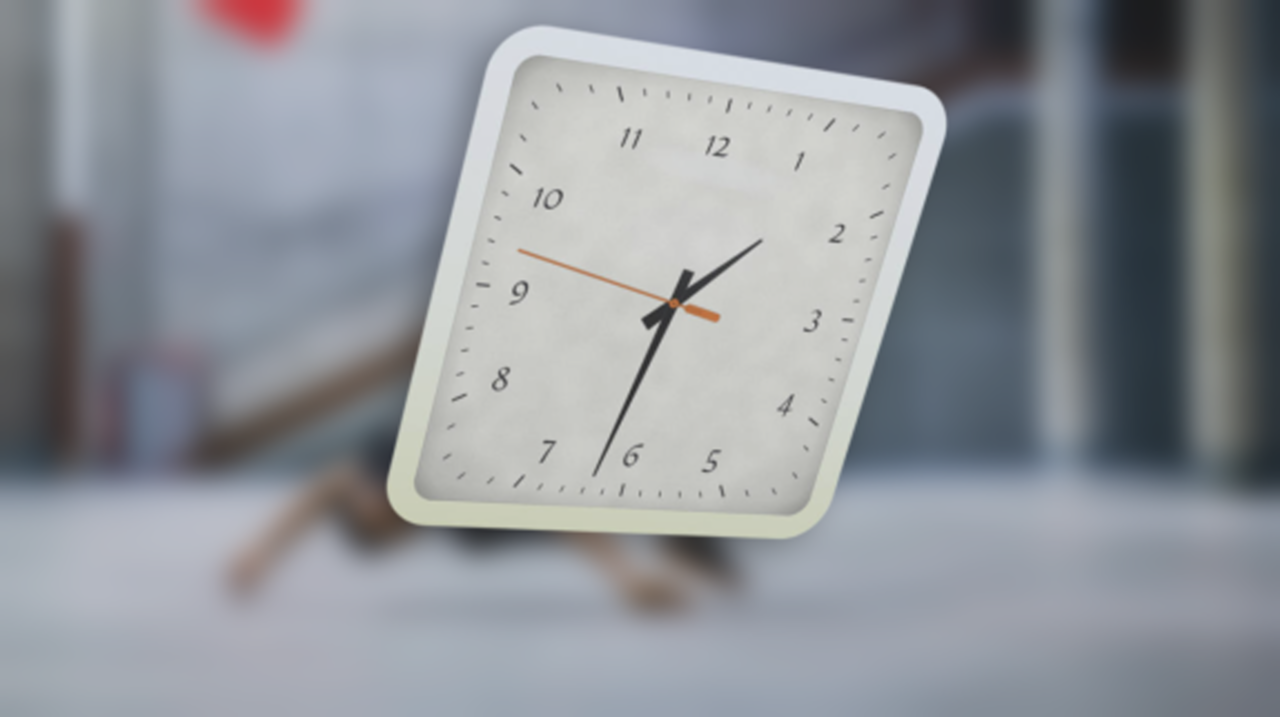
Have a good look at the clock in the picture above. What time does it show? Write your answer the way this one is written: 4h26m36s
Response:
1h31m47s
